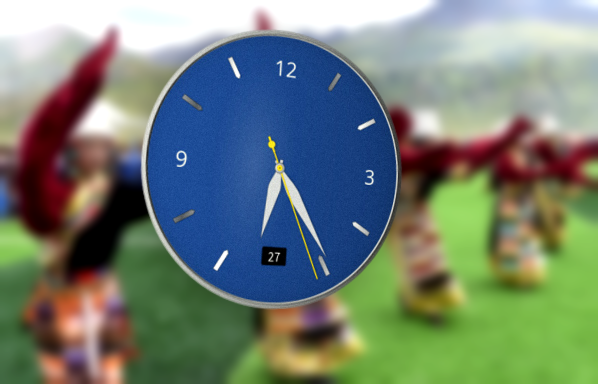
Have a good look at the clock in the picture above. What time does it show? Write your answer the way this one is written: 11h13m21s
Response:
6h24m26s
